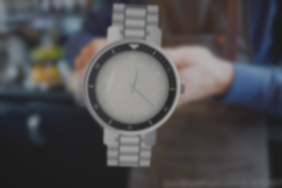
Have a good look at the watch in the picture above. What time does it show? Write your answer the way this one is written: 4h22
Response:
12h22
